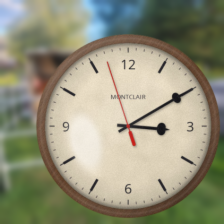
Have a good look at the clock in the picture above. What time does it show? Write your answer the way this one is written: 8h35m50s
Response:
3h09m57s
